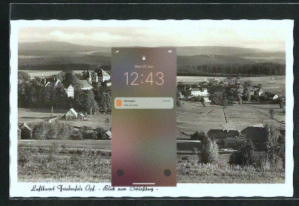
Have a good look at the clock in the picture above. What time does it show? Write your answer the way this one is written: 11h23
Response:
12h43
